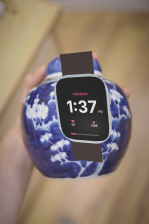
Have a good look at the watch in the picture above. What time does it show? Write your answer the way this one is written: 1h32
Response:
1h37
